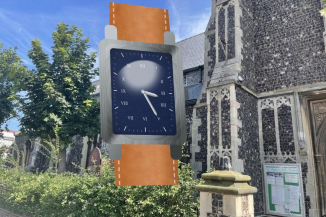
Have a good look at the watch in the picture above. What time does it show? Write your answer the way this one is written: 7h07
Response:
3h25
